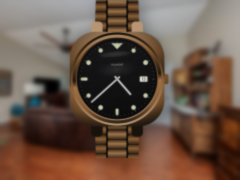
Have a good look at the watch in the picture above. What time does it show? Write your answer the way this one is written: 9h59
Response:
4h38
